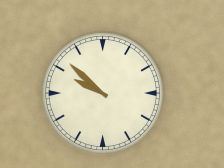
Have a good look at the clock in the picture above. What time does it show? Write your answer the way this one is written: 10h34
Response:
9h52
